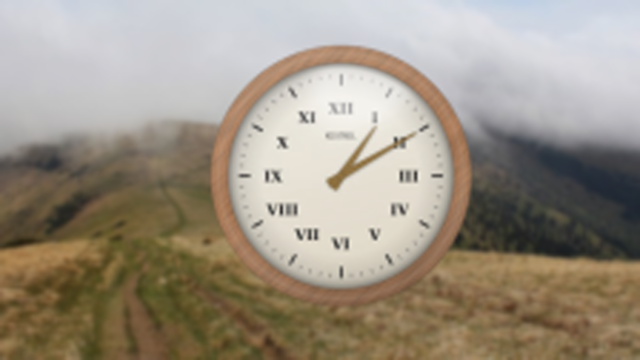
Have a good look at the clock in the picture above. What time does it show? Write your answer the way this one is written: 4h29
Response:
1h10
